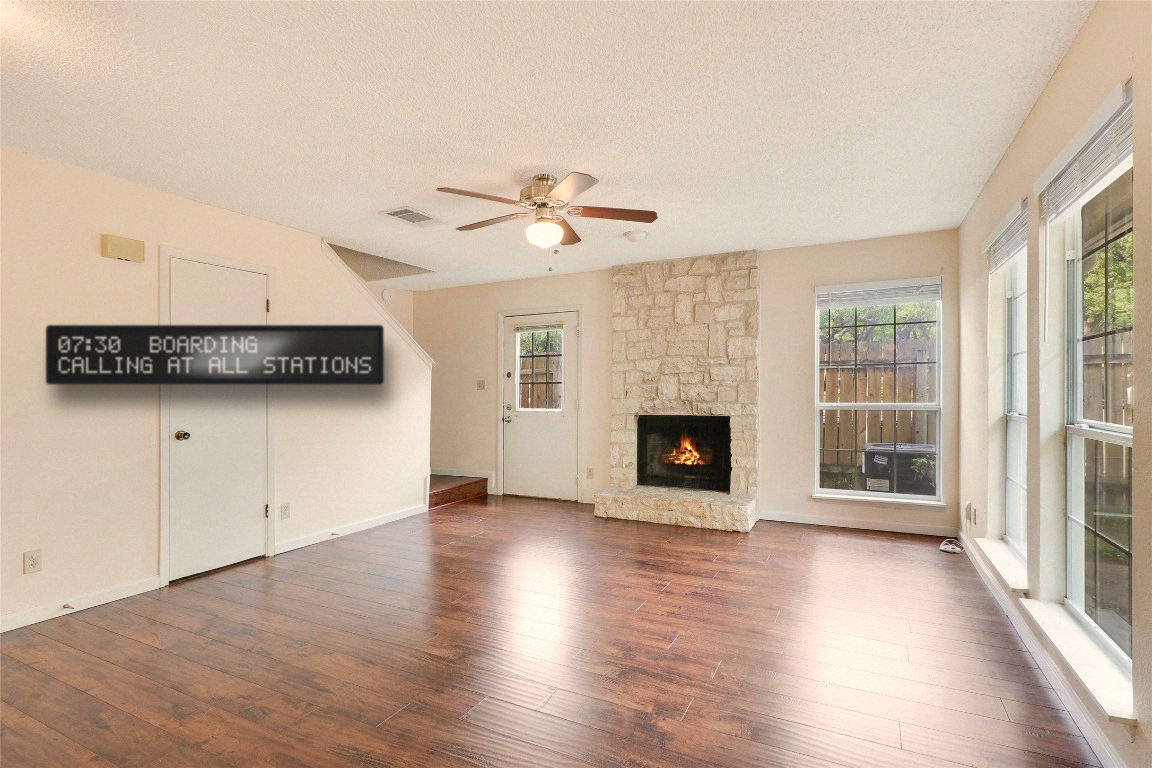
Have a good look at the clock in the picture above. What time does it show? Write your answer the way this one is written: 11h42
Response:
7h30
